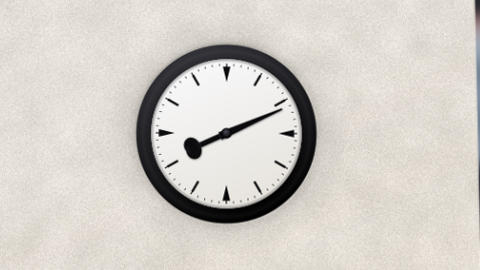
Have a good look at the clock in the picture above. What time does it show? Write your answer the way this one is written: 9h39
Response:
8h11
